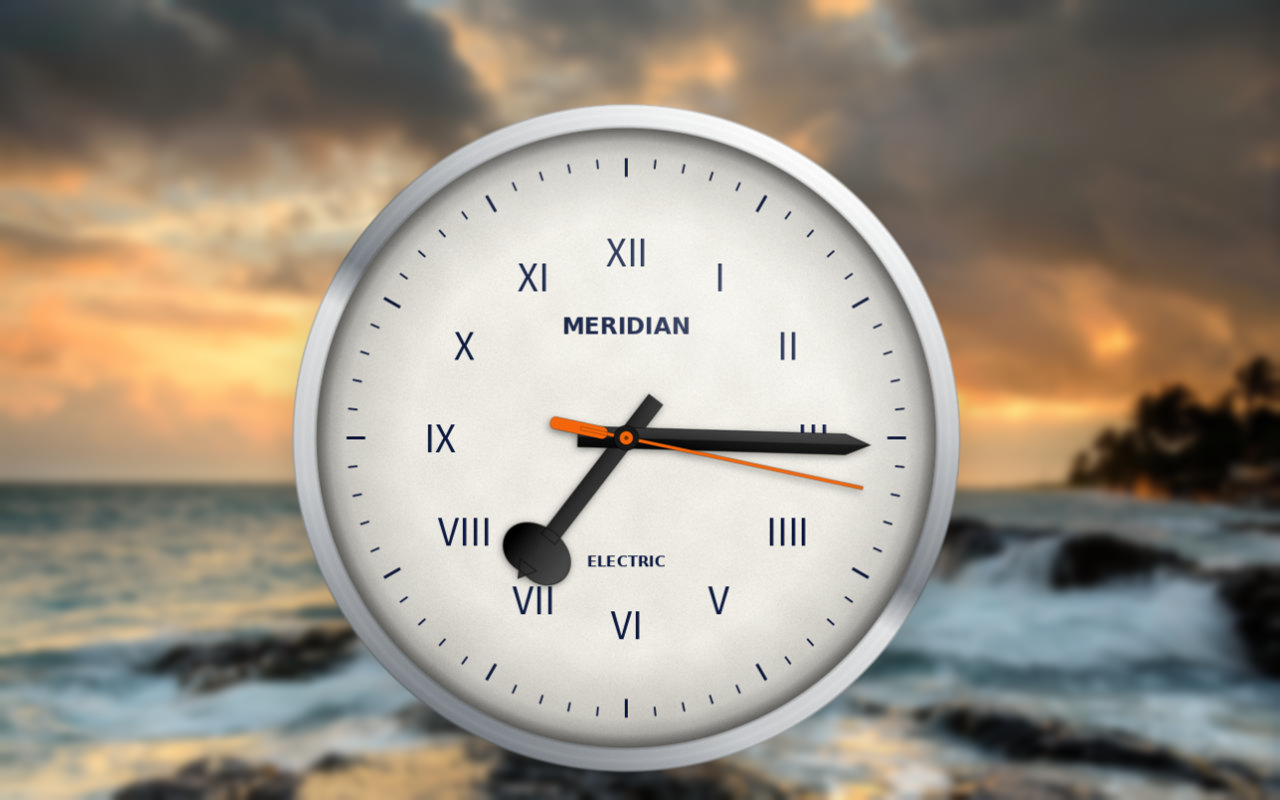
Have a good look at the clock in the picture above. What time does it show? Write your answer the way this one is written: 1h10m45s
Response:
7h15m17s
